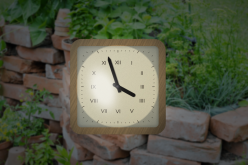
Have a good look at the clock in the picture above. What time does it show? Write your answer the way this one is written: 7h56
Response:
3h57
